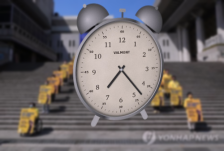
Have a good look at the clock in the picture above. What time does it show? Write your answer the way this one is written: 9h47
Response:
7h23
